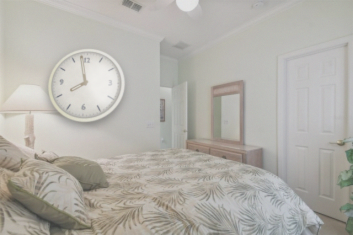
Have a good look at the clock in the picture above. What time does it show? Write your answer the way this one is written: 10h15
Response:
7h58
